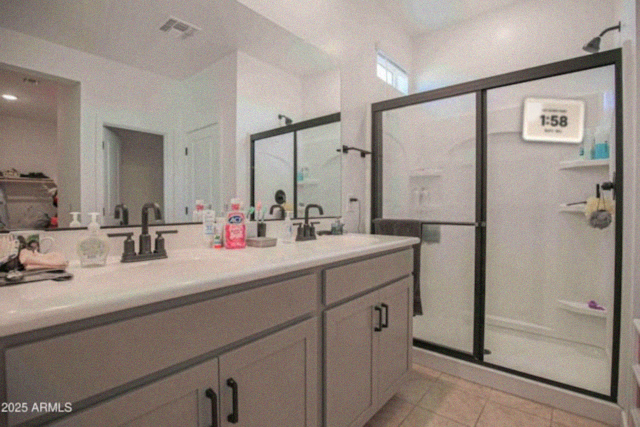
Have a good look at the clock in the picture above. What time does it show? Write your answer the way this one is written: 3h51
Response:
1h58
